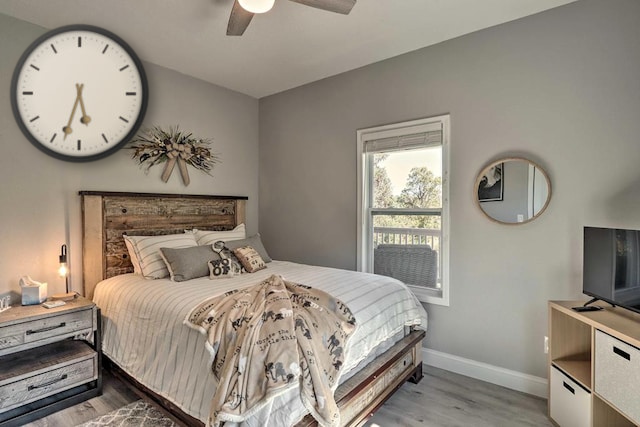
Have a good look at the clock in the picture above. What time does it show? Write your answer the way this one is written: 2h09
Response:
5h33
